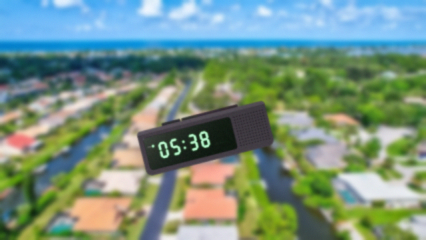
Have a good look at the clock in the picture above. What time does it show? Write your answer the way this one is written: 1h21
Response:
5h38
